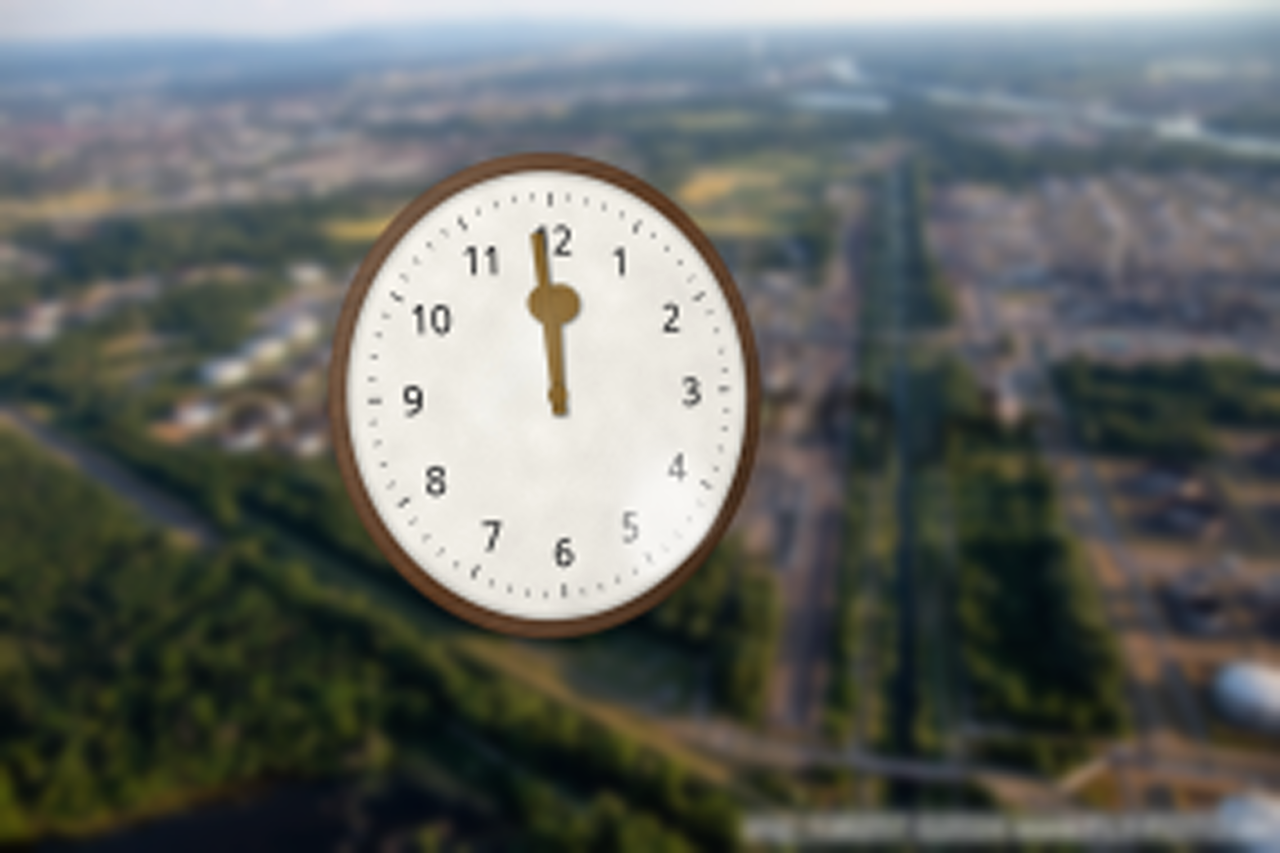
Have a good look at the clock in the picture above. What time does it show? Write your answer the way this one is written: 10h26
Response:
11h59
